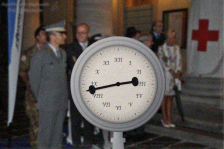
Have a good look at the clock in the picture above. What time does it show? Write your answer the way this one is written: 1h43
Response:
2h43
